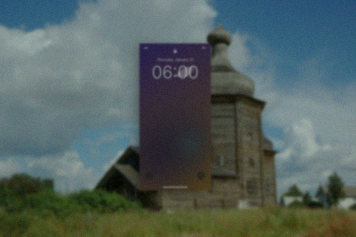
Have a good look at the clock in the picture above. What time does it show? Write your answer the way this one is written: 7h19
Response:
6h00
